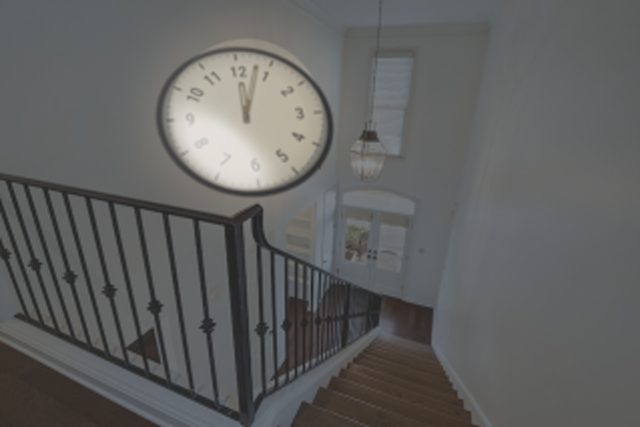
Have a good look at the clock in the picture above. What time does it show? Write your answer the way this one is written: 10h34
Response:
12h03
